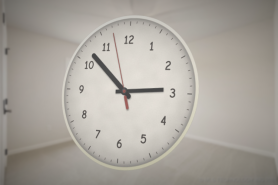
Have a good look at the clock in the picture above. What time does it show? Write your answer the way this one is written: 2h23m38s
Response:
2h51m57s
